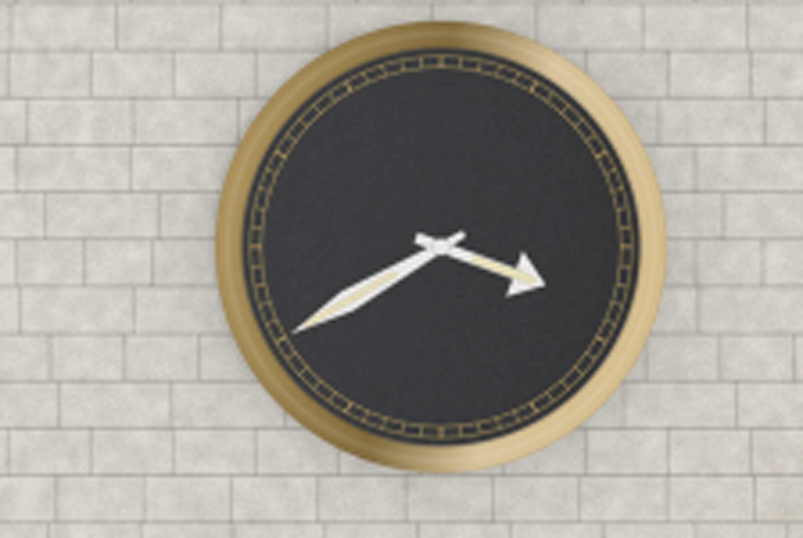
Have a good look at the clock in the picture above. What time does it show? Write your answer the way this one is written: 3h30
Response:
3h40
